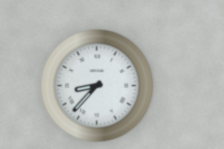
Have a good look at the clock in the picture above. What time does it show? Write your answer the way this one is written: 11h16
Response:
8h37
